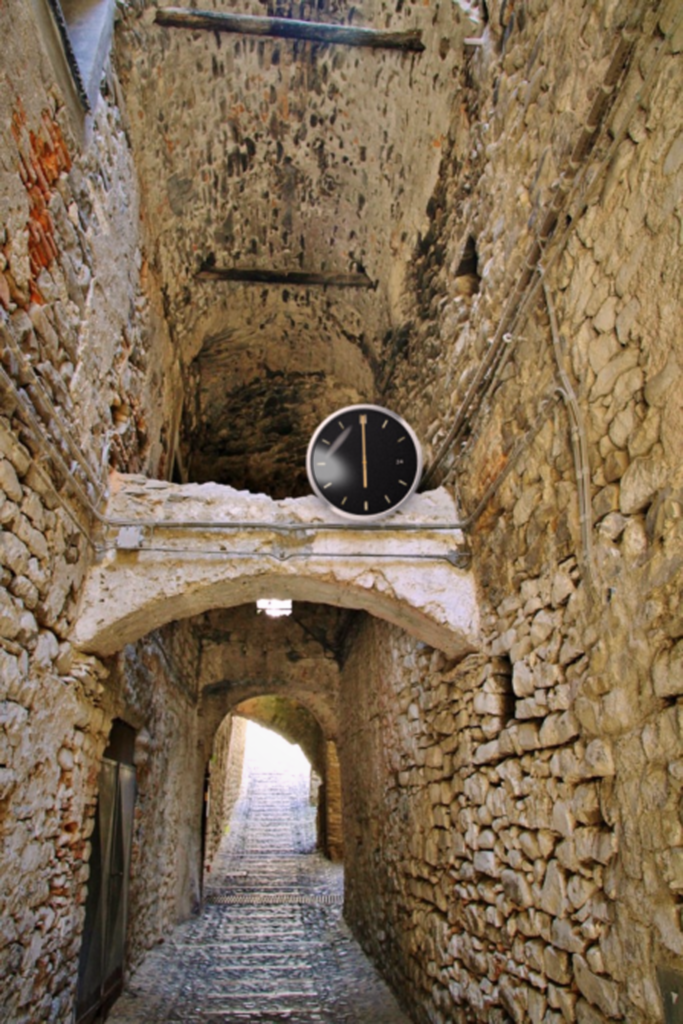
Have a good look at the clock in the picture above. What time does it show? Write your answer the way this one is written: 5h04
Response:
6h00
